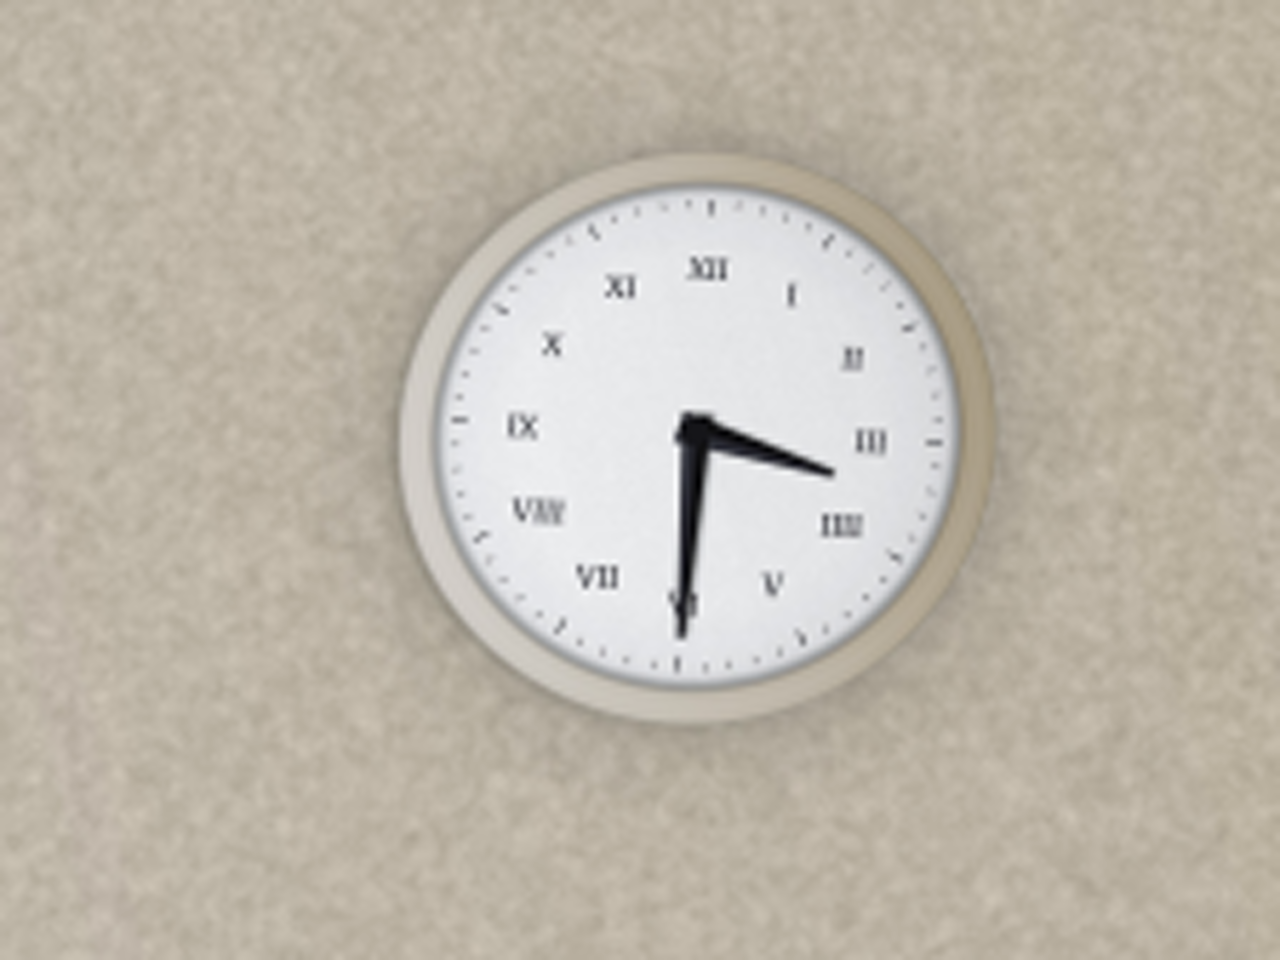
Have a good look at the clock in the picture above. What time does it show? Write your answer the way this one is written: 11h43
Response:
3h30
